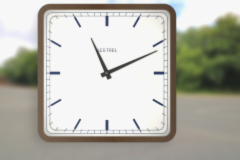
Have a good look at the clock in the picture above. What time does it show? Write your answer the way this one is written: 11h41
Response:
11h11
